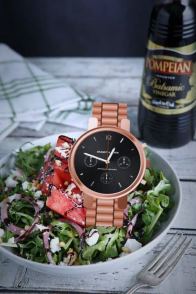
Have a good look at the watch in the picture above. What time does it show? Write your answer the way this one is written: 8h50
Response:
12h48
